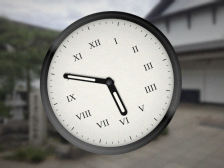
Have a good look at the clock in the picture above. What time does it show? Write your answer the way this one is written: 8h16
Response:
5h50
